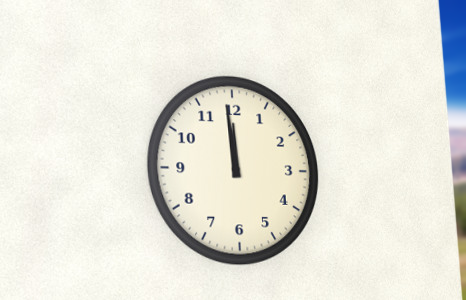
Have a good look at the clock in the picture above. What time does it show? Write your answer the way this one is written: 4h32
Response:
11h59
